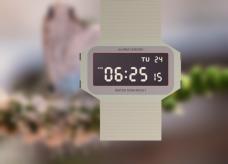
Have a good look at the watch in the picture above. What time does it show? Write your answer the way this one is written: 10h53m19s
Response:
6h25m15s
